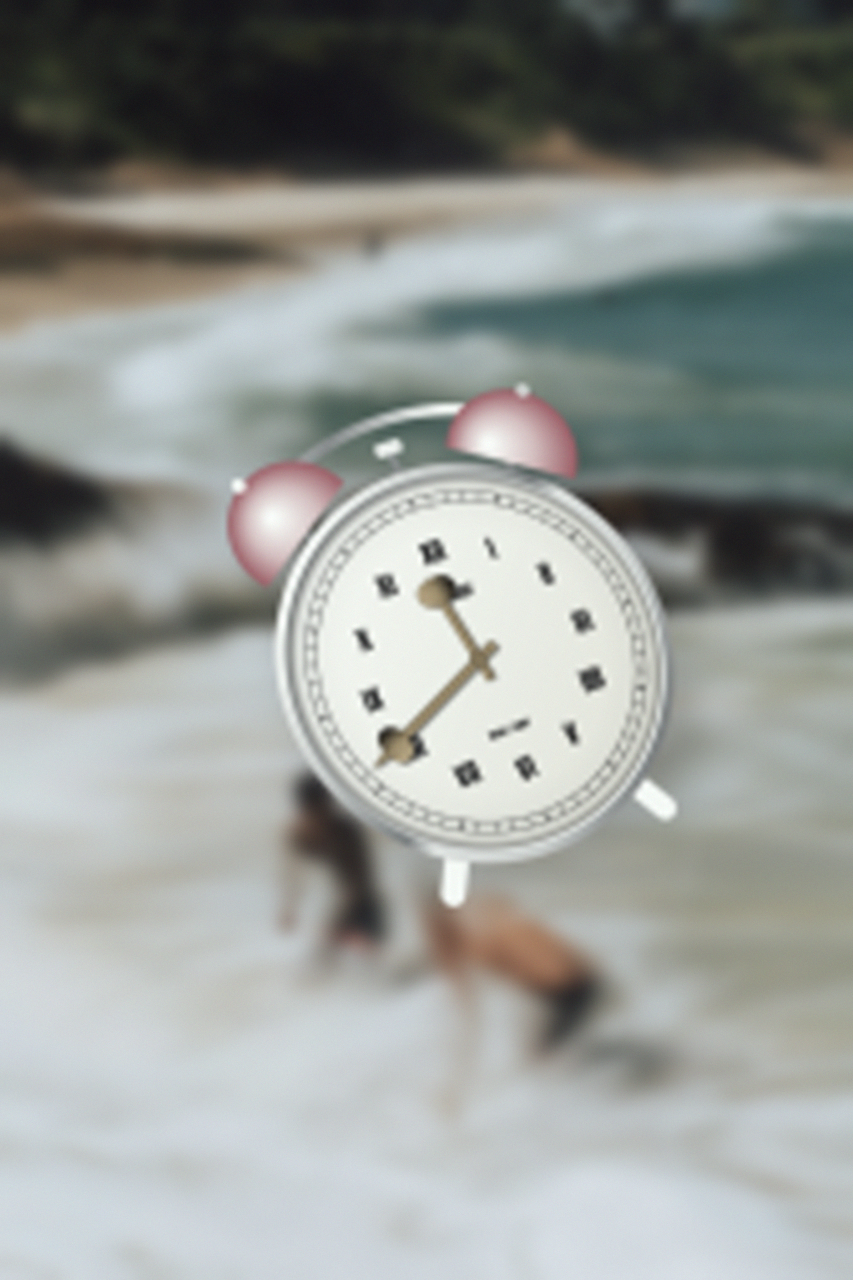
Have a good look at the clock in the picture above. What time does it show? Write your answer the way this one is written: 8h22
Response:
11h41
